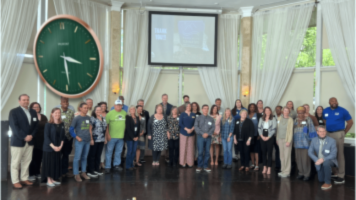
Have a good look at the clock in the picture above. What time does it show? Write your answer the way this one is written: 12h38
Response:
3h29
